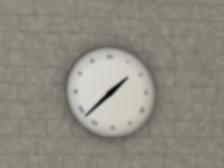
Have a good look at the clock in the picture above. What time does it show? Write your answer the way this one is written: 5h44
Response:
1h38
